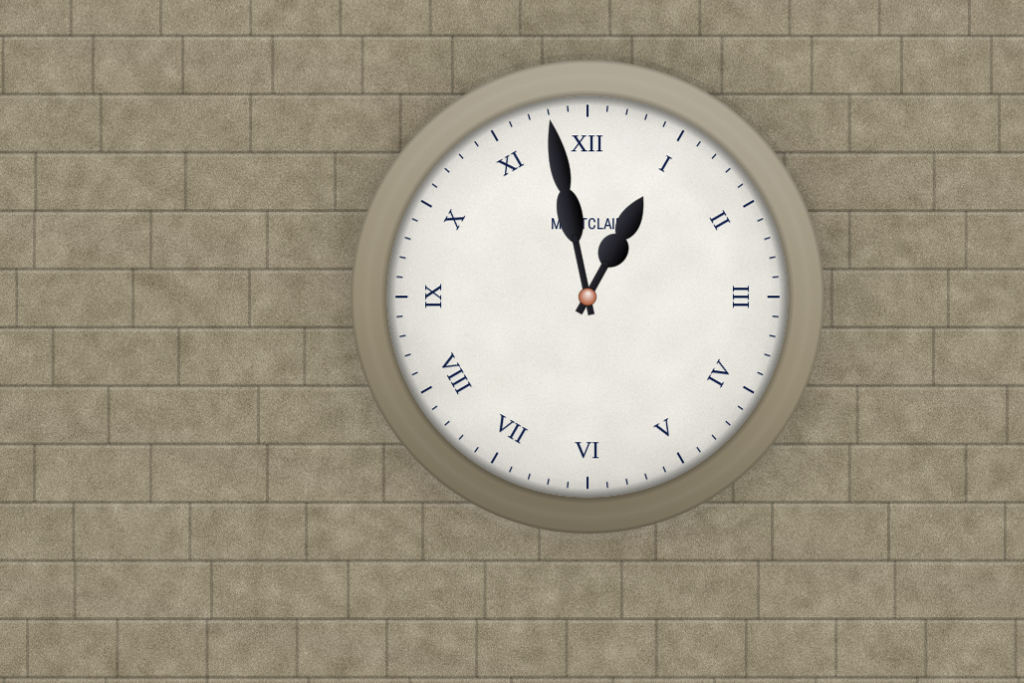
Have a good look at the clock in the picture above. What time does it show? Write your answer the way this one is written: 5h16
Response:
12h58
